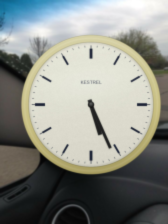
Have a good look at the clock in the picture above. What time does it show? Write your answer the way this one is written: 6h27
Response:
5h26
